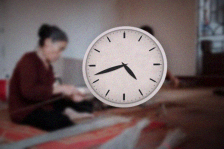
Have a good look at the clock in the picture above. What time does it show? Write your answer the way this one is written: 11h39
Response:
4h42
